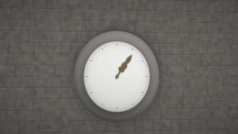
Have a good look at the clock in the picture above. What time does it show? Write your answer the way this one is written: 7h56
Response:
1h06
